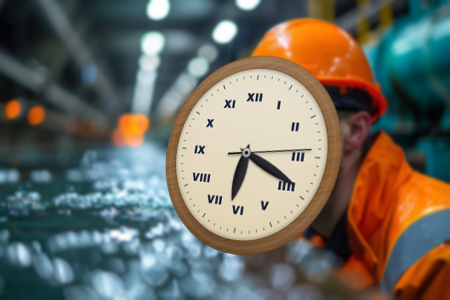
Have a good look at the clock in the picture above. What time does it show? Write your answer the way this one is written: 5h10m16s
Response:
6h19m14s
